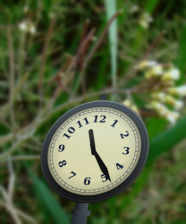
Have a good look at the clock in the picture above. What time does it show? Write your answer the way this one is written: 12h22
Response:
11h24
